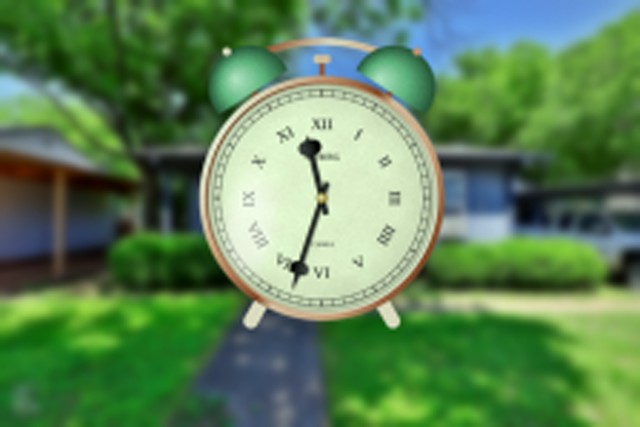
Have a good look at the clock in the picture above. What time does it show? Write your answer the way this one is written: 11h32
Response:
11h33
